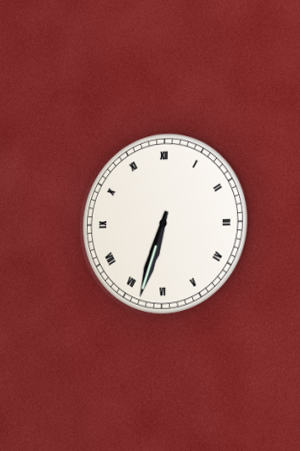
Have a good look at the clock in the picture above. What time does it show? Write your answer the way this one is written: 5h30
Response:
6h33
